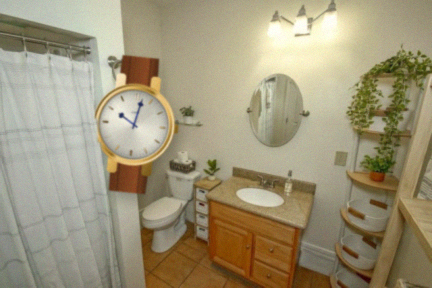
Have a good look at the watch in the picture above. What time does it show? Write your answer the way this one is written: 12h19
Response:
10h02
